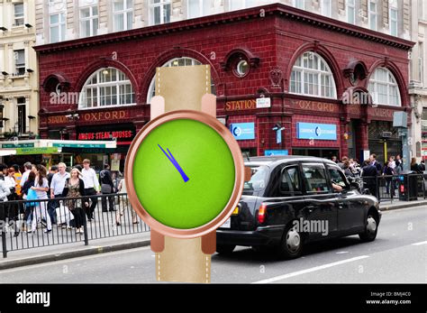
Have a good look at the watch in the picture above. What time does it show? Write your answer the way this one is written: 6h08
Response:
10h53
